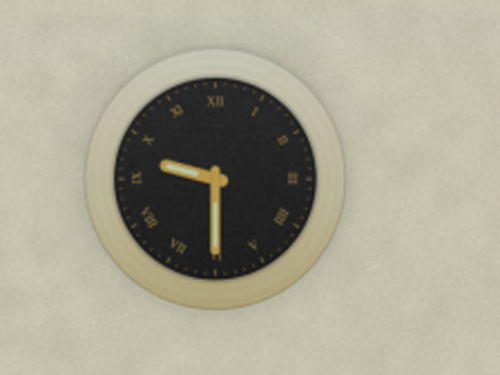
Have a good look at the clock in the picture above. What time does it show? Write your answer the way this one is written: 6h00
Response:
9h30
